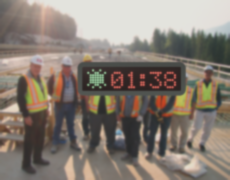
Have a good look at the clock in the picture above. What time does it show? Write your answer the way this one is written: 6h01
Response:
1h38
